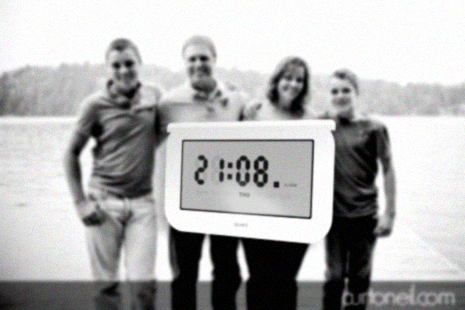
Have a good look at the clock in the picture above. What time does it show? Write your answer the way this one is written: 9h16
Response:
21h08
